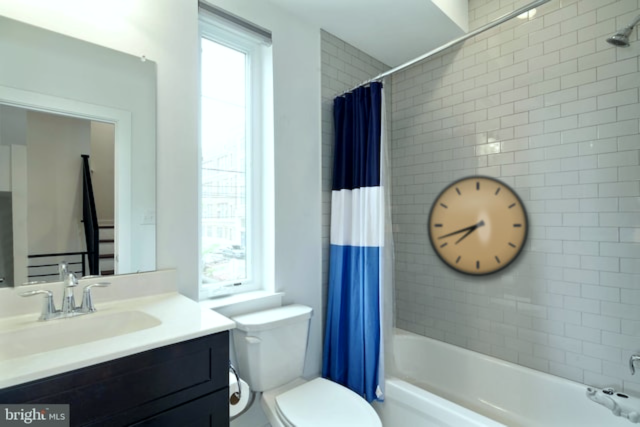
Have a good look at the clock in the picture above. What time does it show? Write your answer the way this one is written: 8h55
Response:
7h42
